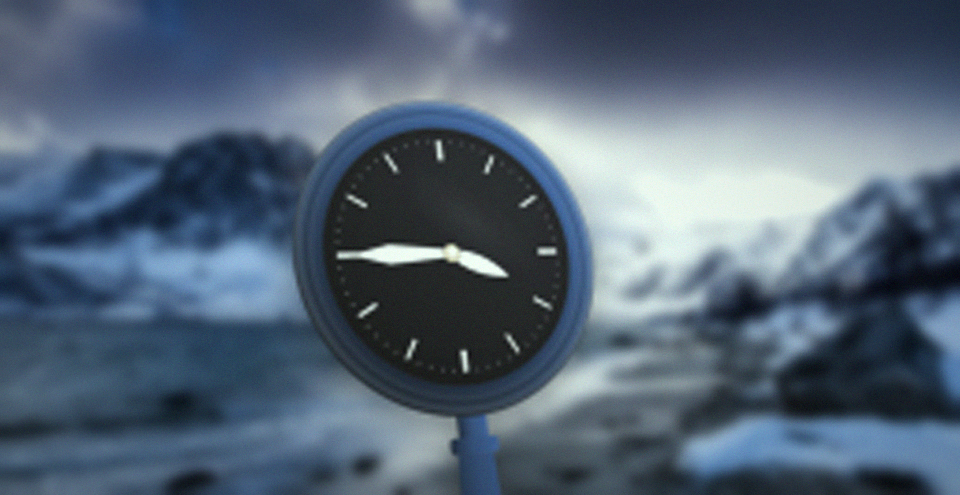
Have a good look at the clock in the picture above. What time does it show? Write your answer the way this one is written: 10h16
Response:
3h45
